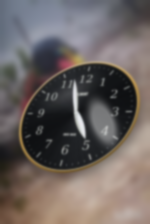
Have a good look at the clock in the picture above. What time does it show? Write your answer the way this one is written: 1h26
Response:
4h57
